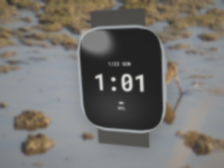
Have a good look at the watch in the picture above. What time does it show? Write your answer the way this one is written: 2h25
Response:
1h01
